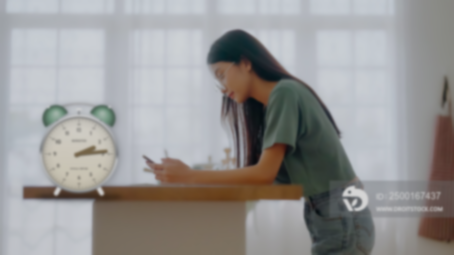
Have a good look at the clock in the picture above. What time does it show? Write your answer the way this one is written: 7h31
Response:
2h14
